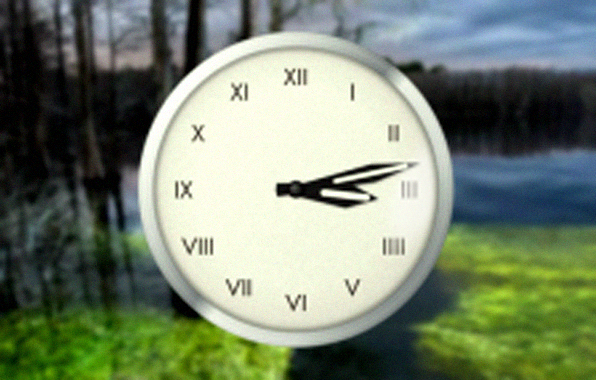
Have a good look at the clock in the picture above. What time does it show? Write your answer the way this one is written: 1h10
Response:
3h13
